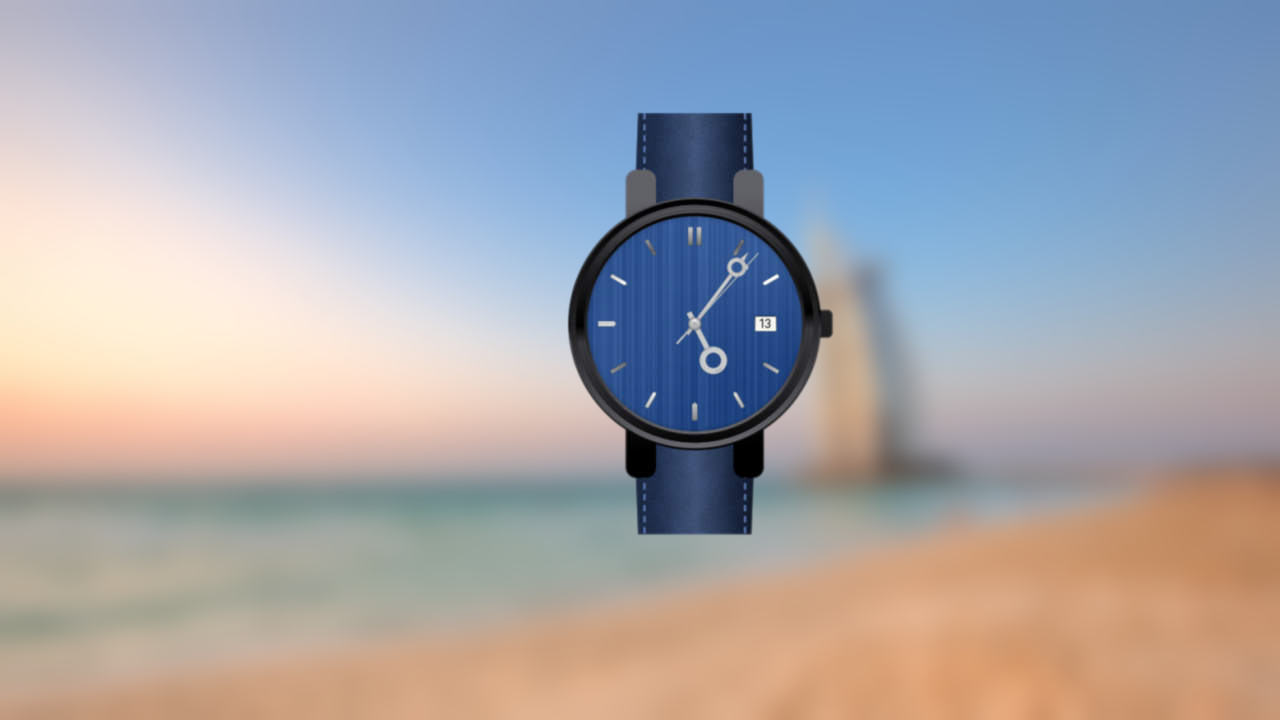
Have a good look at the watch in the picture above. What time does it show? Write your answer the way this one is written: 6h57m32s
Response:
5h06m07s
